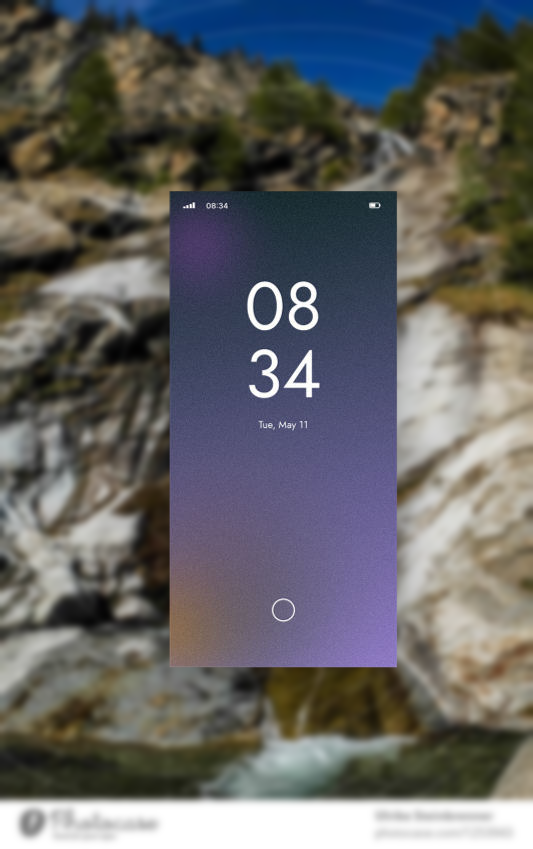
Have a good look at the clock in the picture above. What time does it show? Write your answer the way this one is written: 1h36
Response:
8h34
